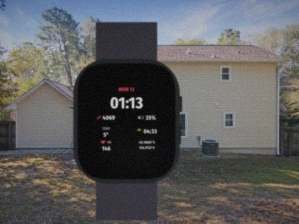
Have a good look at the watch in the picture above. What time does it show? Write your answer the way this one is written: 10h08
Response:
1h13
